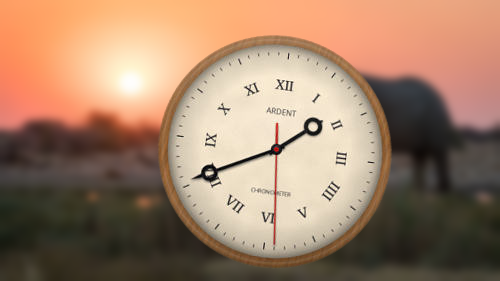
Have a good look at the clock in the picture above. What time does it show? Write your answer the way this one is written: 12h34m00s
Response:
1h40m29s
